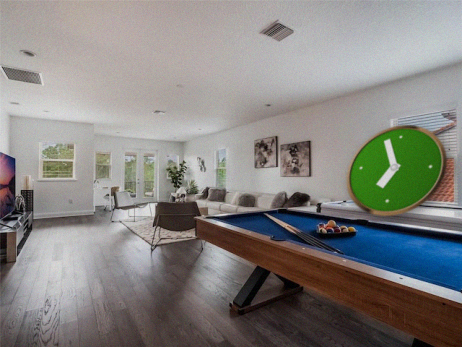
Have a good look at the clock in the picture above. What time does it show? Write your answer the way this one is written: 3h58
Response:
6h56
